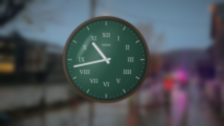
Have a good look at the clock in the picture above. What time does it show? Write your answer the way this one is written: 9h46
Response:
10h43
